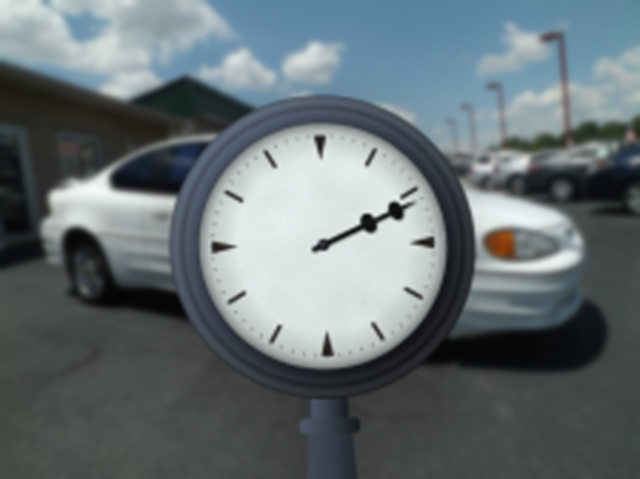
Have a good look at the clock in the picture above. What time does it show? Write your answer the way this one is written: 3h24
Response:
2h11
